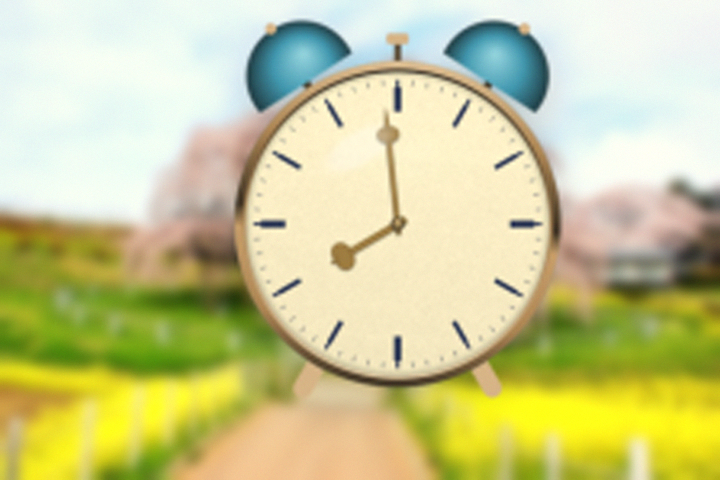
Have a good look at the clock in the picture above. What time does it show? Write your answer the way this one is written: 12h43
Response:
7h59
